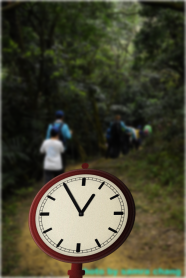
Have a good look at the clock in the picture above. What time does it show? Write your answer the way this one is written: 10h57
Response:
12h55
